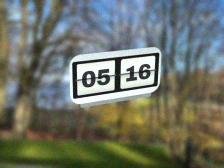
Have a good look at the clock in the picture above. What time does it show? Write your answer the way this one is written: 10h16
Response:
5h16
